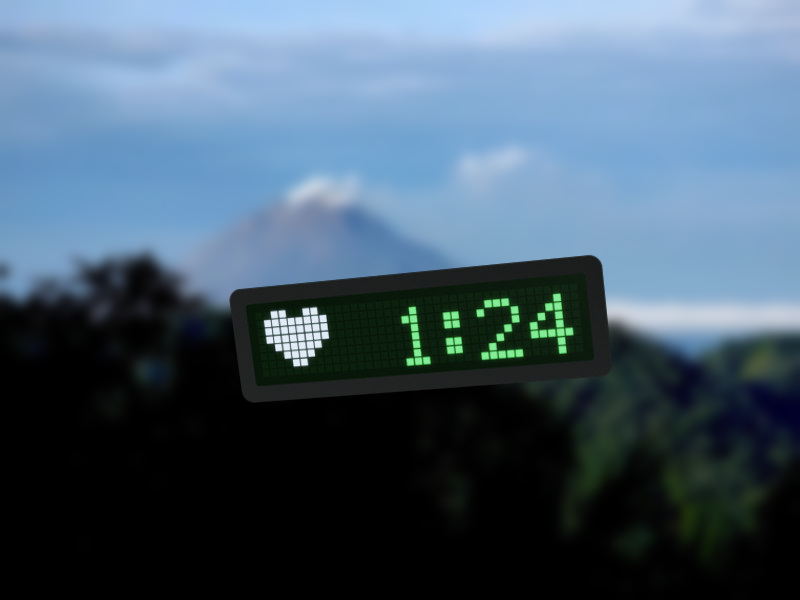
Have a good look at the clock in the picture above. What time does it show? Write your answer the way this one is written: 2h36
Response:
1h24
